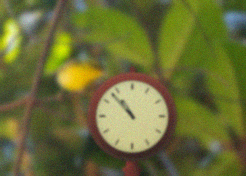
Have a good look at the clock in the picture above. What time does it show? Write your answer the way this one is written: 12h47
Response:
10h53
